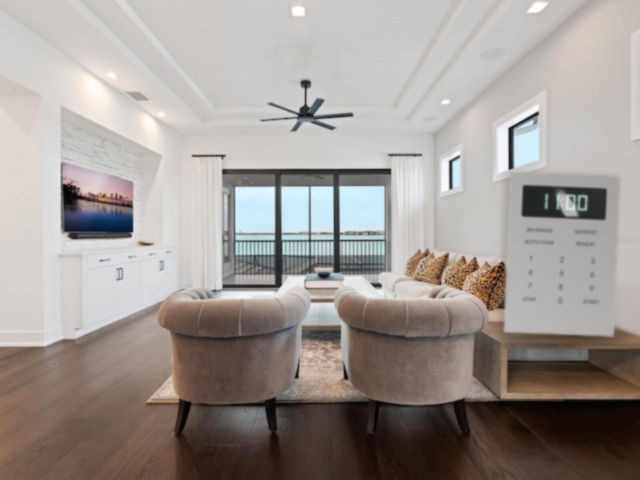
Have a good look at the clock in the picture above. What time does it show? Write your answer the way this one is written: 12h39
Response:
11h00
